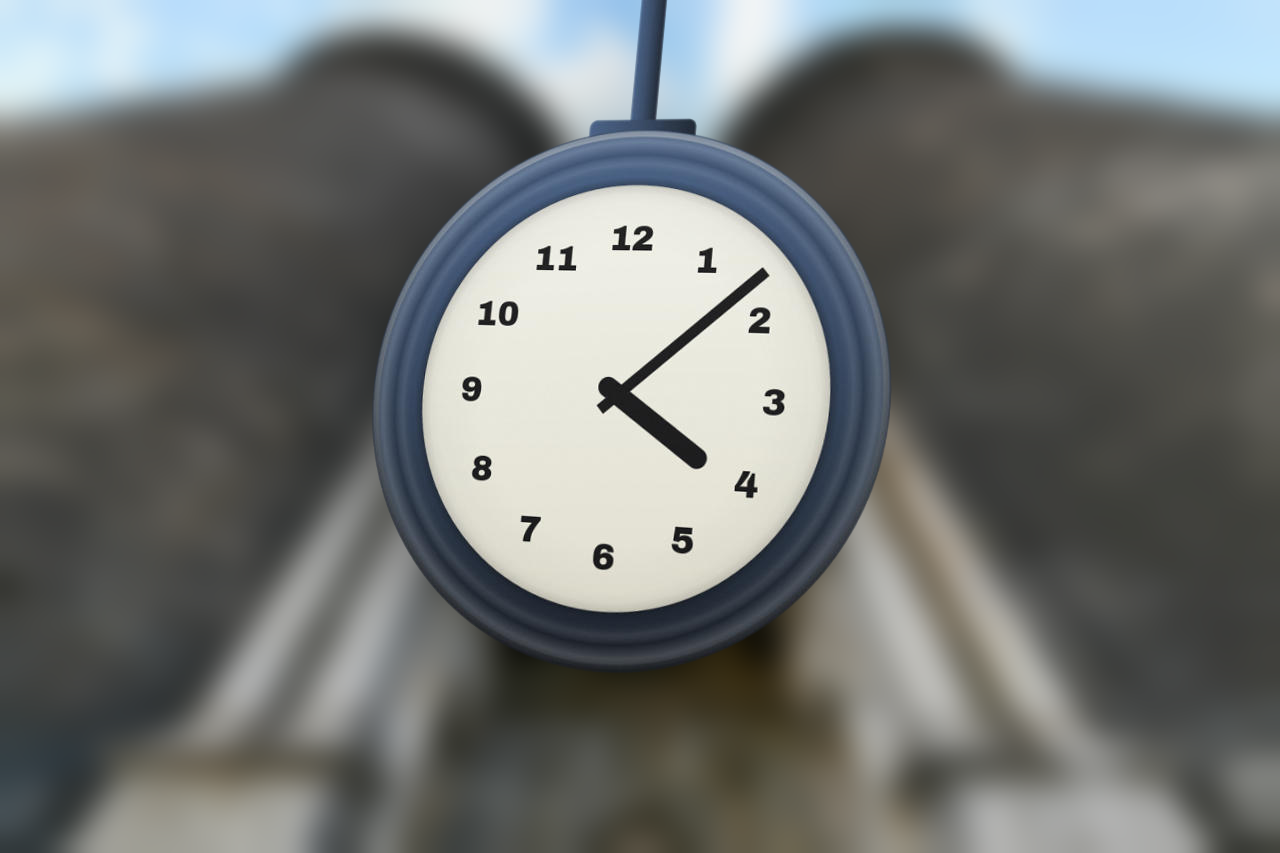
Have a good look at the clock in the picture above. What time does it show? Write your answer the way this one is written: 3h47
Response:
4h08
